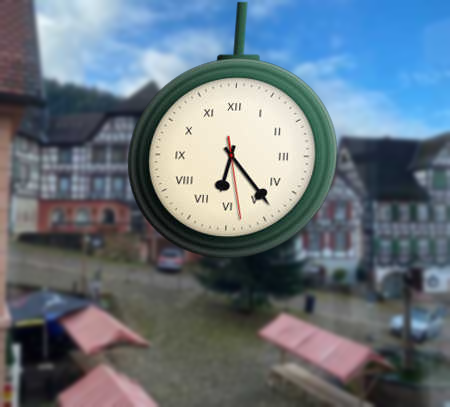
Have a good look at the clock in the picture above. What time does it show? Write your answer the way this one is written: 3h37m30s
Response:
6h23m28s
